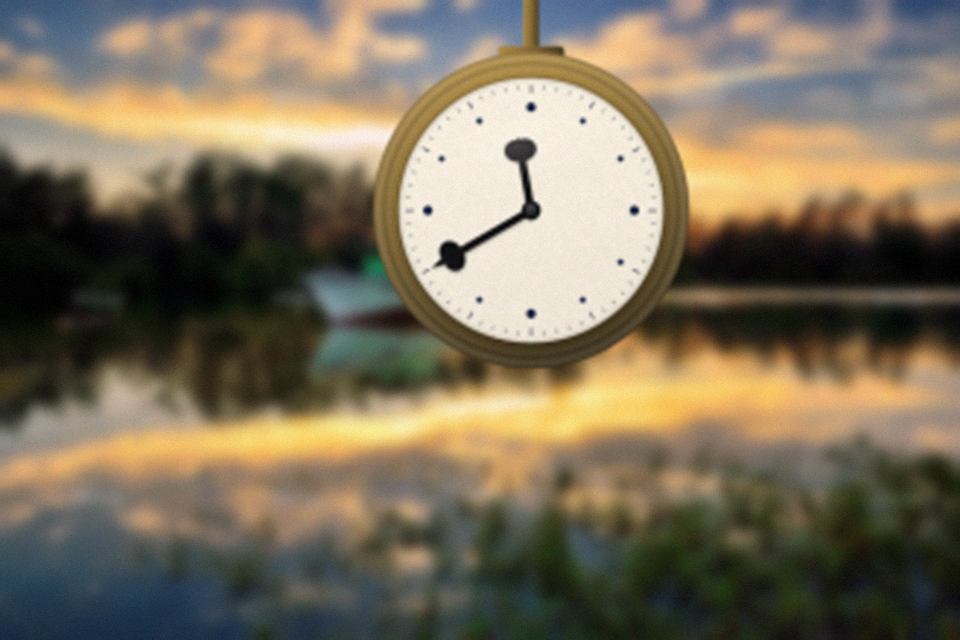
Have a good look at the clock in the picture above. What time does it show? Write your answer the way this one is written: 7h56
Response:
11h40
